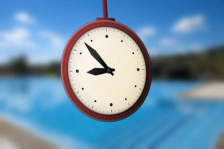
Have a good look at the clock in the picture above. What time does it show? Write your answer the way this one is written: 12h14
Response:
8h53
